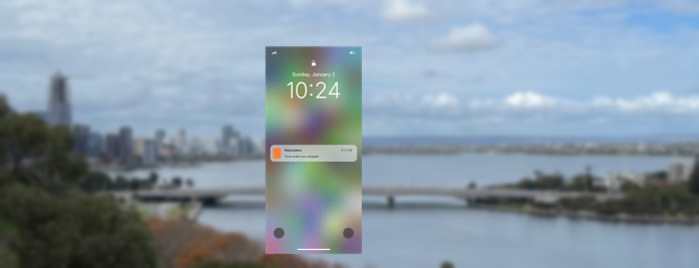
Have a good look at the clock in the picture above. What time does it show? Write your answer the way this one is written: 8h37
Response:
10h24
